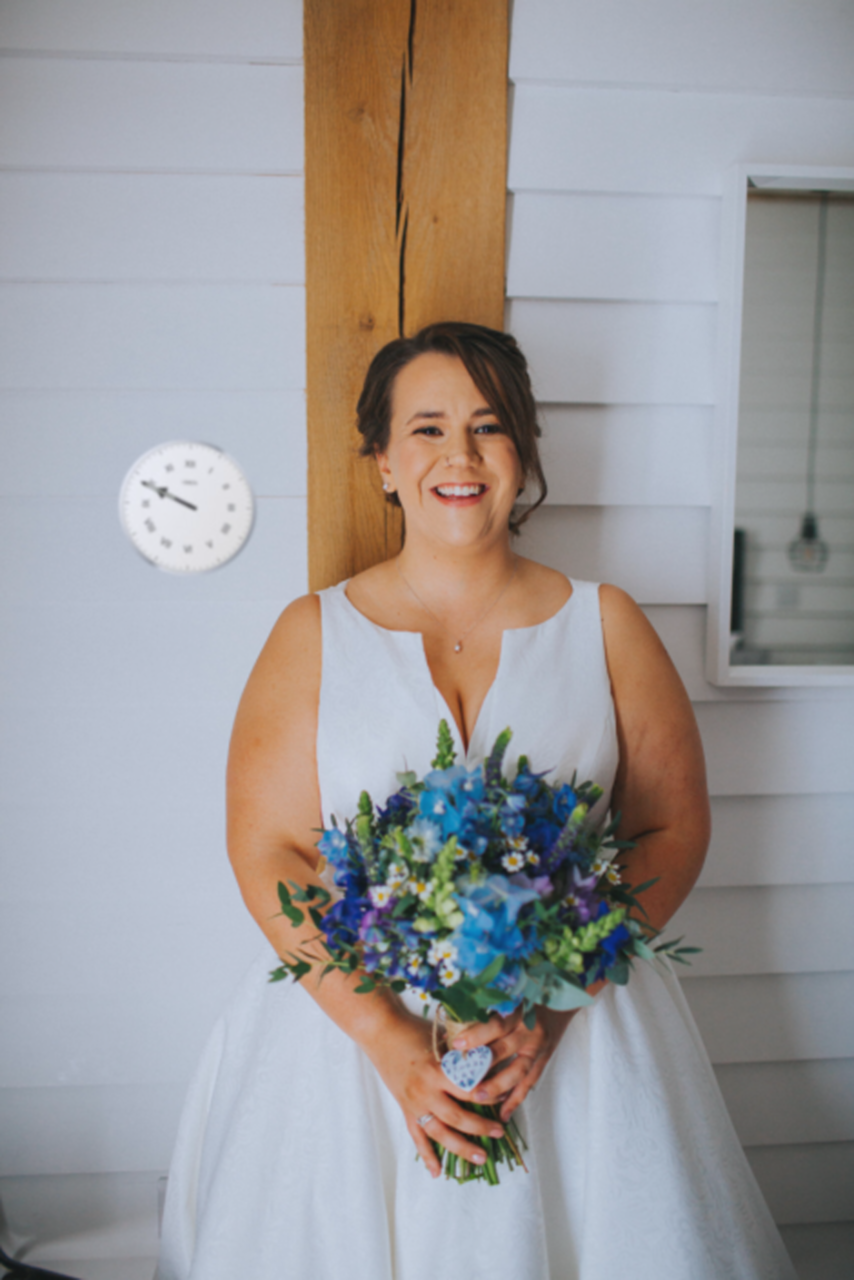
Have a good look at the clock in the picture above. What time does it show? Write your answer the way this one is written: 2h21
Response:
9h49
